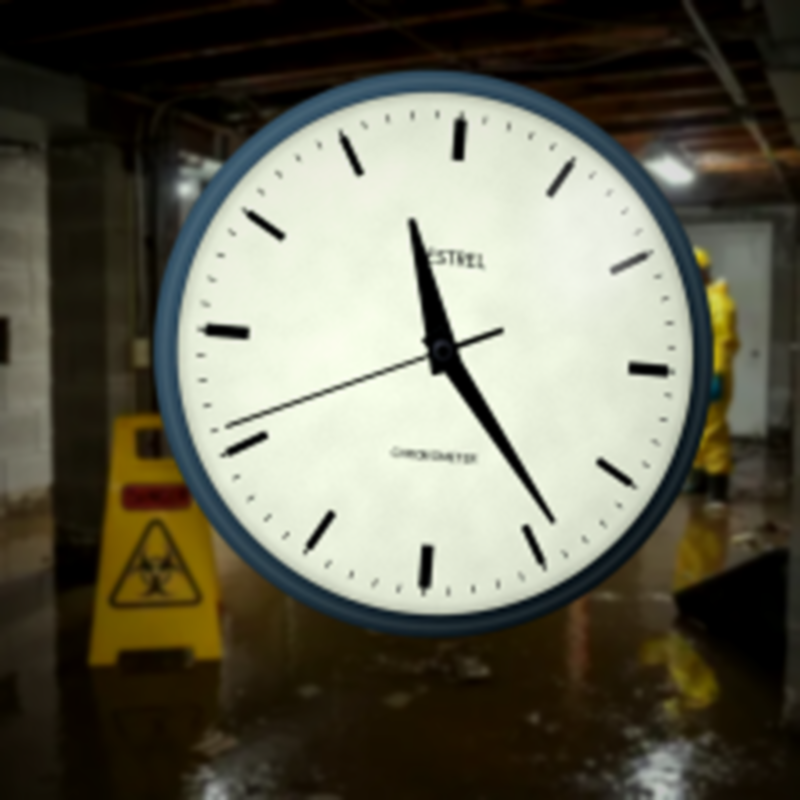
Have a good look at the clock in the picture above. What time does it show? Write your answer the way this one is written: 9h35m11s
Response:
11h23m41s
